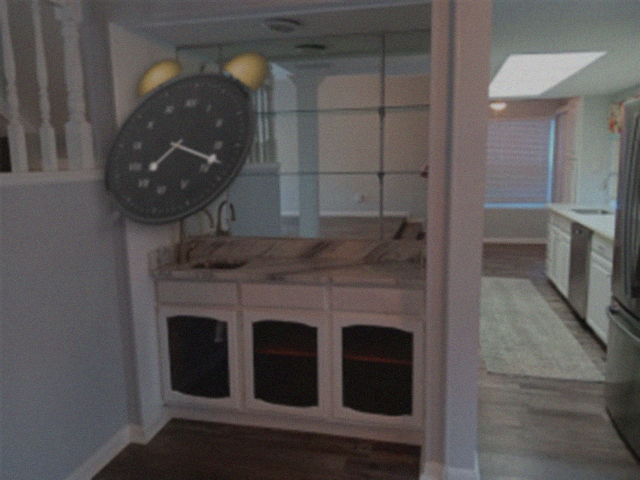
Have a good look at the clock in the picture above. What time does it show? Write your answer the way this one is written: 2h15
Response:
7h18
